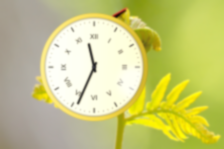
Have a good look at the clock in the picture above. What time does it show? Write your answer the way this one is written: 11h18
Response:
11h34
